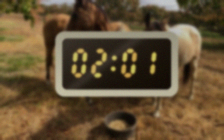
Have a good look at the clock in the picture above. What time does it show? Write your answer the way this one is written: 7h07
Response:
2h01
